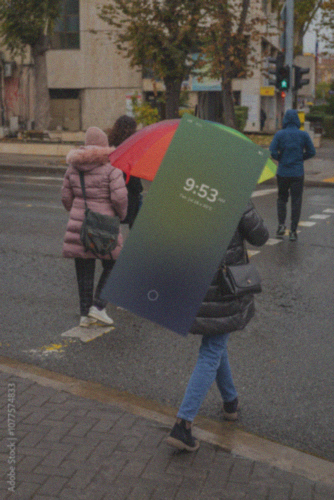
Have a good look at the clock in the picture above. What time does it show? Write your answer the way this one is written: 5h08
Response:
9h53
